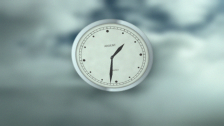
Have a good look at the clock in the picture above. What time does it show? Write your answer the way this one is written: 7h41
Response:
1h32
